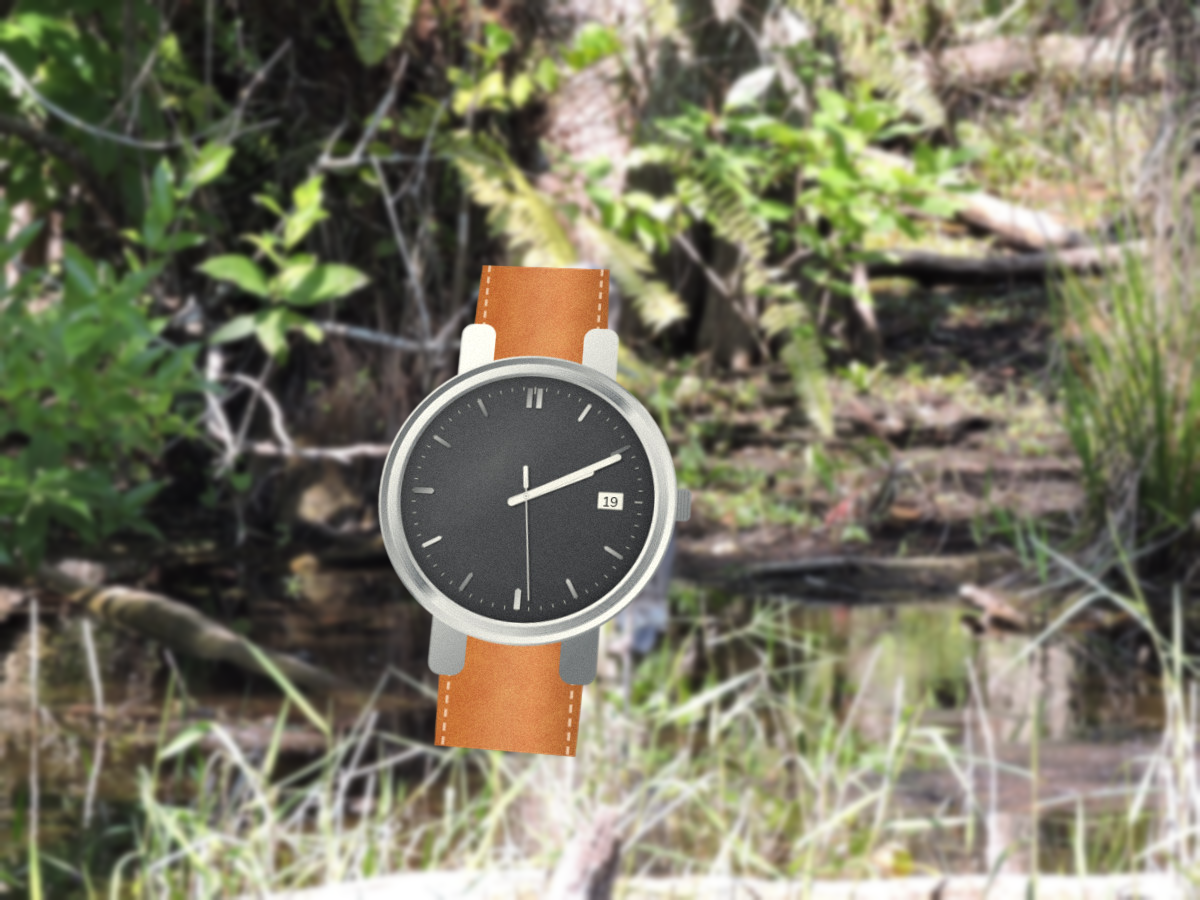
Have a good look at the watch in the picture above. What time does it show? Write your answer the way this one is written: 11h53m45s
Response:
2h10m29s
